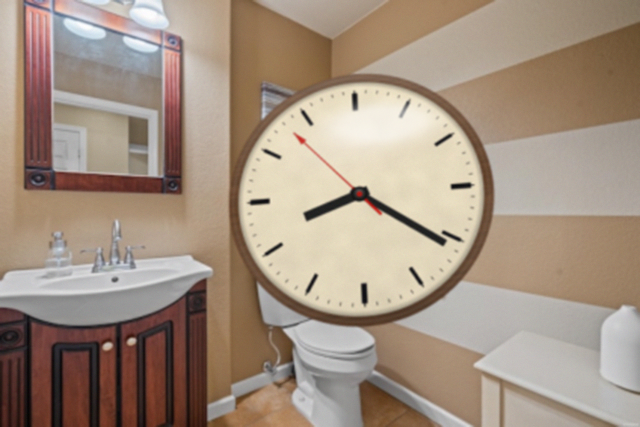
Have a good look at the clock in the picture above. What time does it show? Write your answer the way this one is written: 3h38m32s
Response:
8h20m53s
